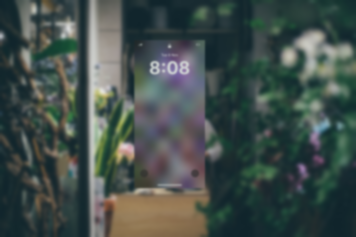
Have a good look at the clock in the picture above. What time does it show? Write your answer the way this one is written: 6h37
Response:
8h08
